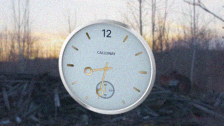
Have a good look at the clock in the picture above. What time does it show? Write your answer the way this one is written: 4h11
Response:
8h32
